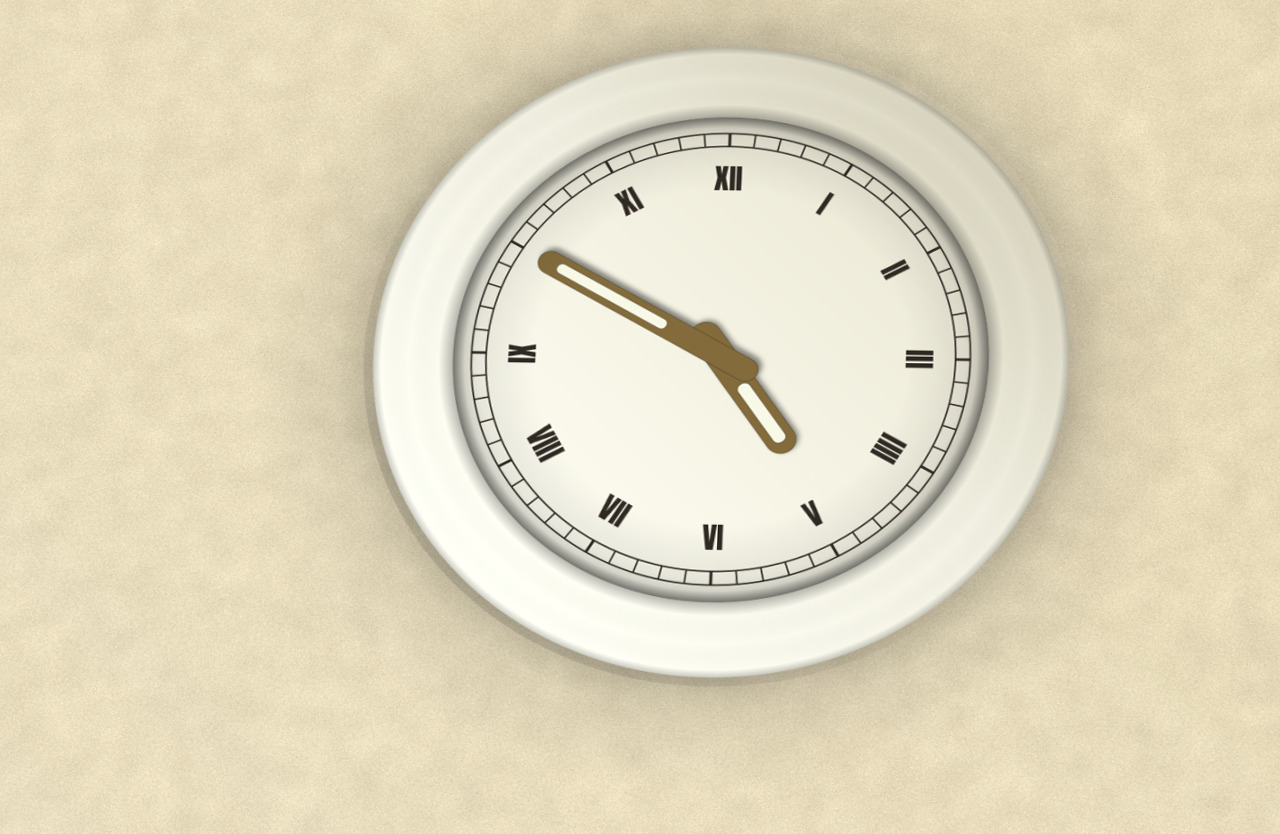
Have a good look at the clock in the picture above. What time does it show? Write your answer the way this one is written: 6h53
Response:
4h50
